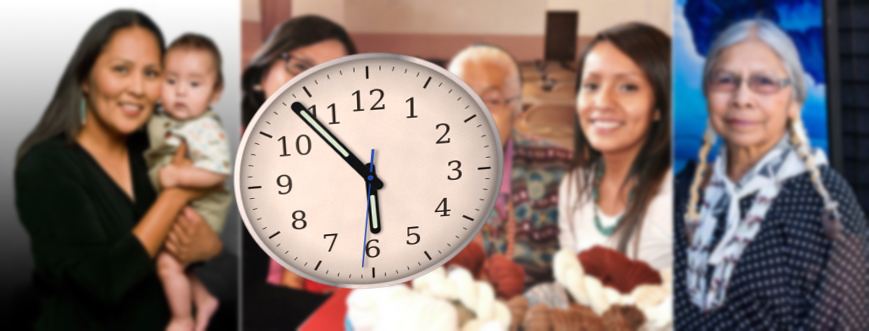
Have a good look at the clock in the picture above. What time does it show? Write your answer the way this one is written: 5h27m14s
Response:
5h53m31s
